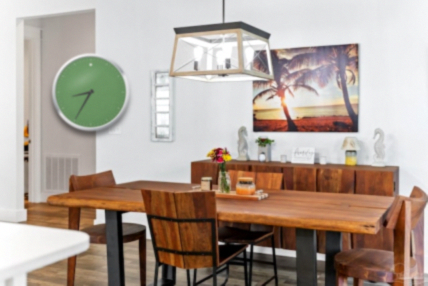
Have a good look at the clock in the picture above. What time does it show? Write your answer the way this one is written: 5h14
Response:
8h35
